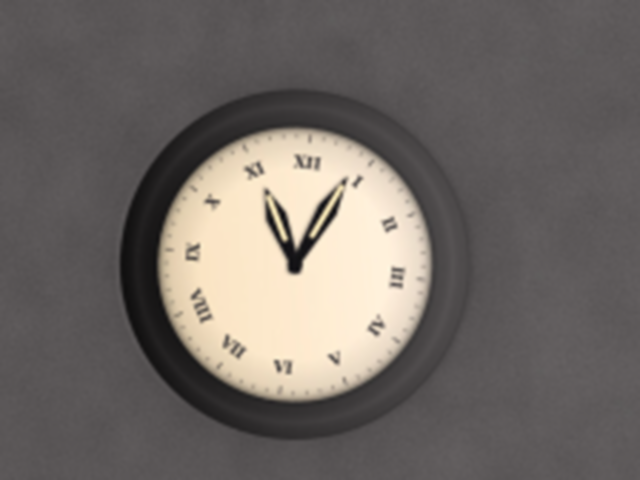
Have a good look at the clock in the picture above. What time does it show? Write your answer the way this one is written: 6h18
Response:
11h04
